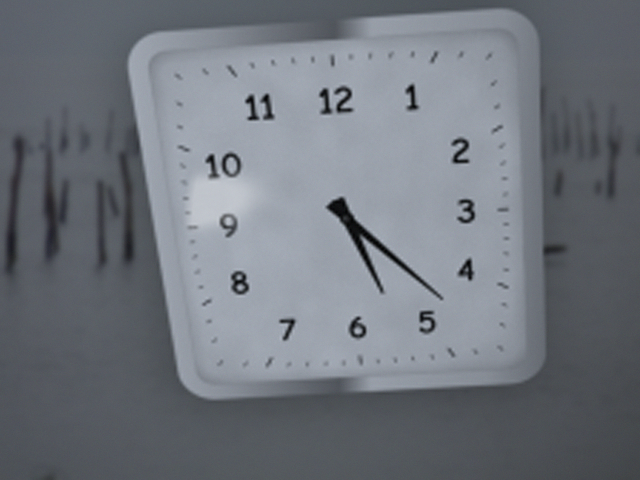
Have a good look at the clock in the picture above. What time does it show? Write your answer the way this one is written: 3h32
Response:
5h23
